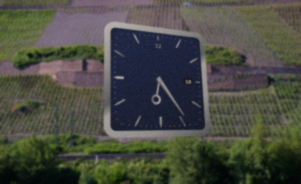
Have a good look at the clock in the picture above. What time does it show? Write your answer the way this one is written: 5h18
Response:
6h24
